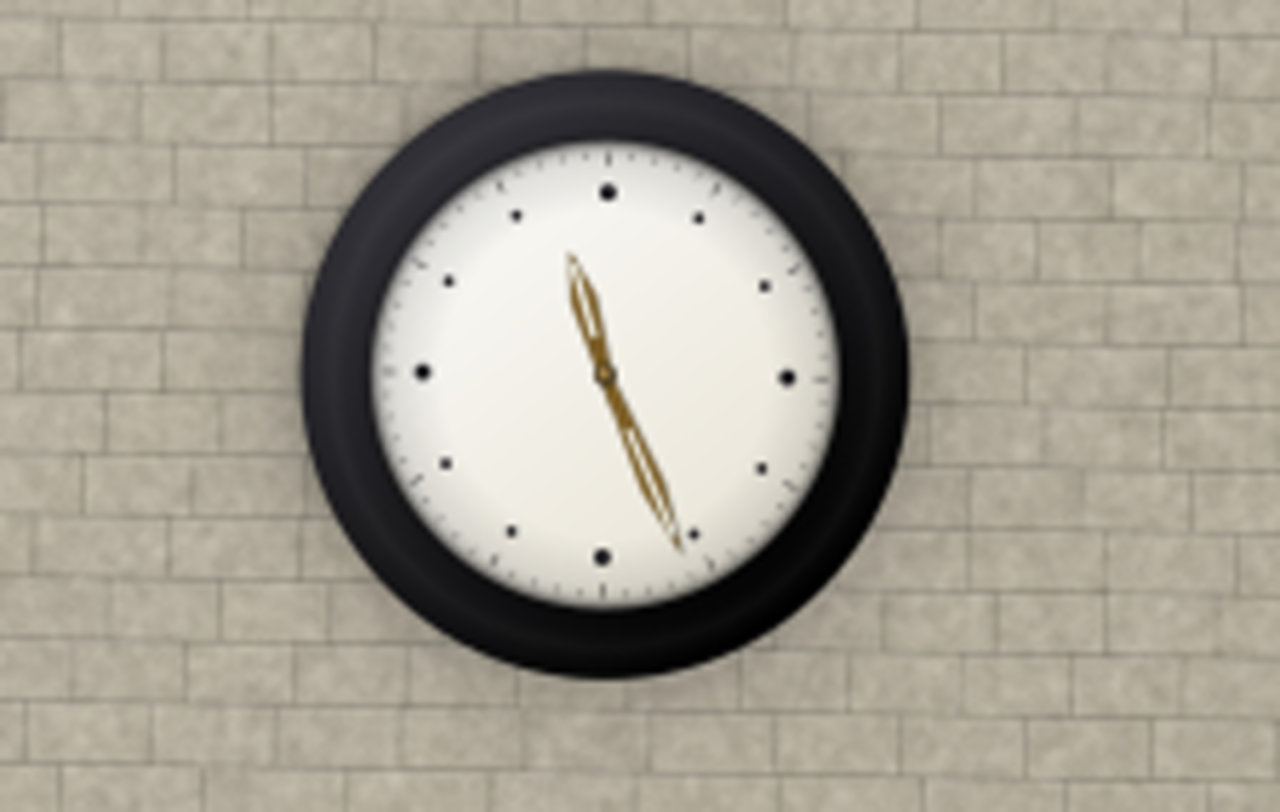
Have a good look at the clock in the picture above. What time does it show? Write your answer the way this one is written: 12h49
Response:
11h26
